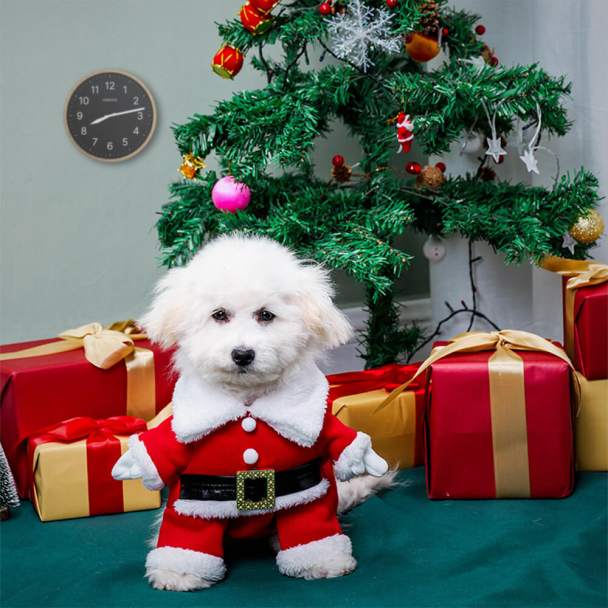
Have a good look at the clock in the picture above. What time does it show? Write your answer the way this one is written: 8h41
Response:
8h13
